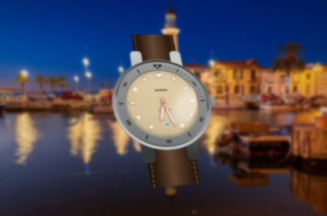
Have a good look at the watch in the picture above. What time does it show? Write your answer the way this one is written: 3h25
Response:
6h27
